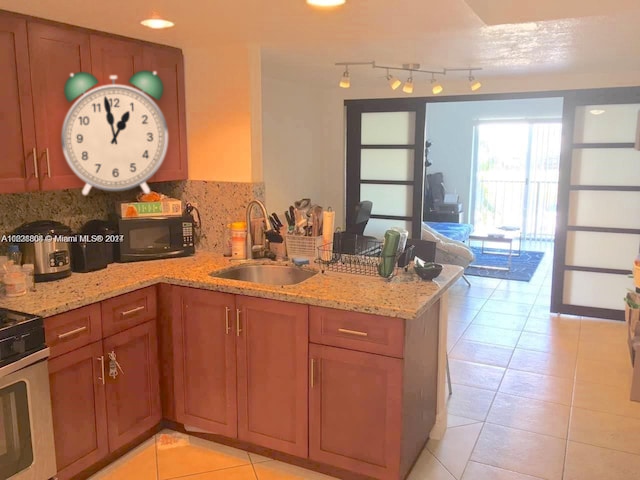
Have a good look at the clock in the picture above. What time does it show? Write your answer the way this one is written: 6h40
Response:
12h58
